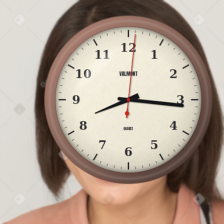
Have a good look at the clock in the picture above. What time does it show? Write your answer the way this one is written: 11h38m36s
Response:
8h16m01s
